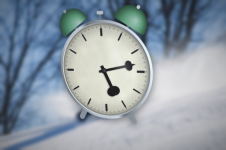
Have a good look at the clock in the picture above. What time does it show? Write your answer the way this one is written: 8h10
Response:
5h13
